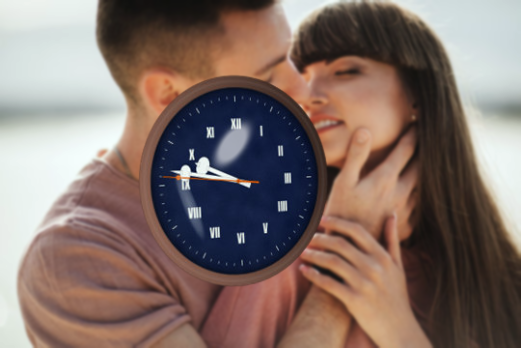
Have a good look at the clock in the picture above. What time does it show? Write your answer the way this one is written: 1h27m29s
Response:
9h46m46s
